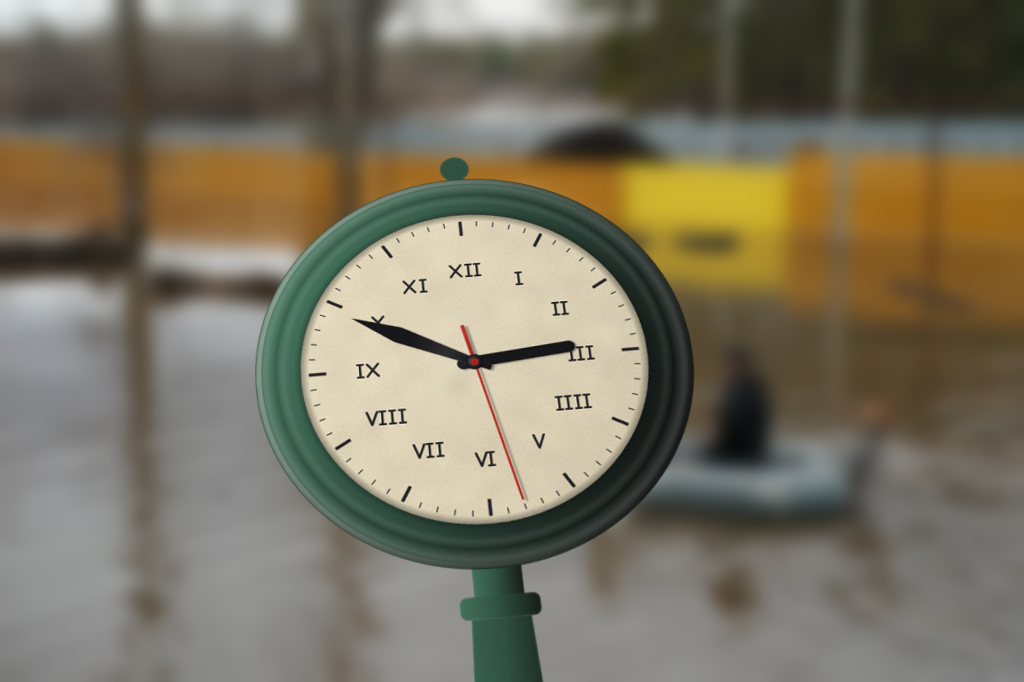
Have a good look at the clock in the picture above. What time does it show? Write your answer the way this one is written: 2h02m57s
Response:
2h49m28s
